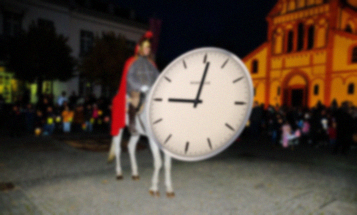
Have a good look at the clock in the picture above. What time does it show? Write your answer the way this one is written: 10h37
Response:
9h01
